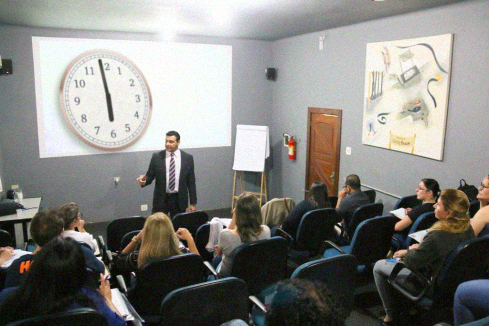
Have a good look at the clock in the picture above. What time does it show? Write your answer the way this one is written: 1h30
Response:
5h59
